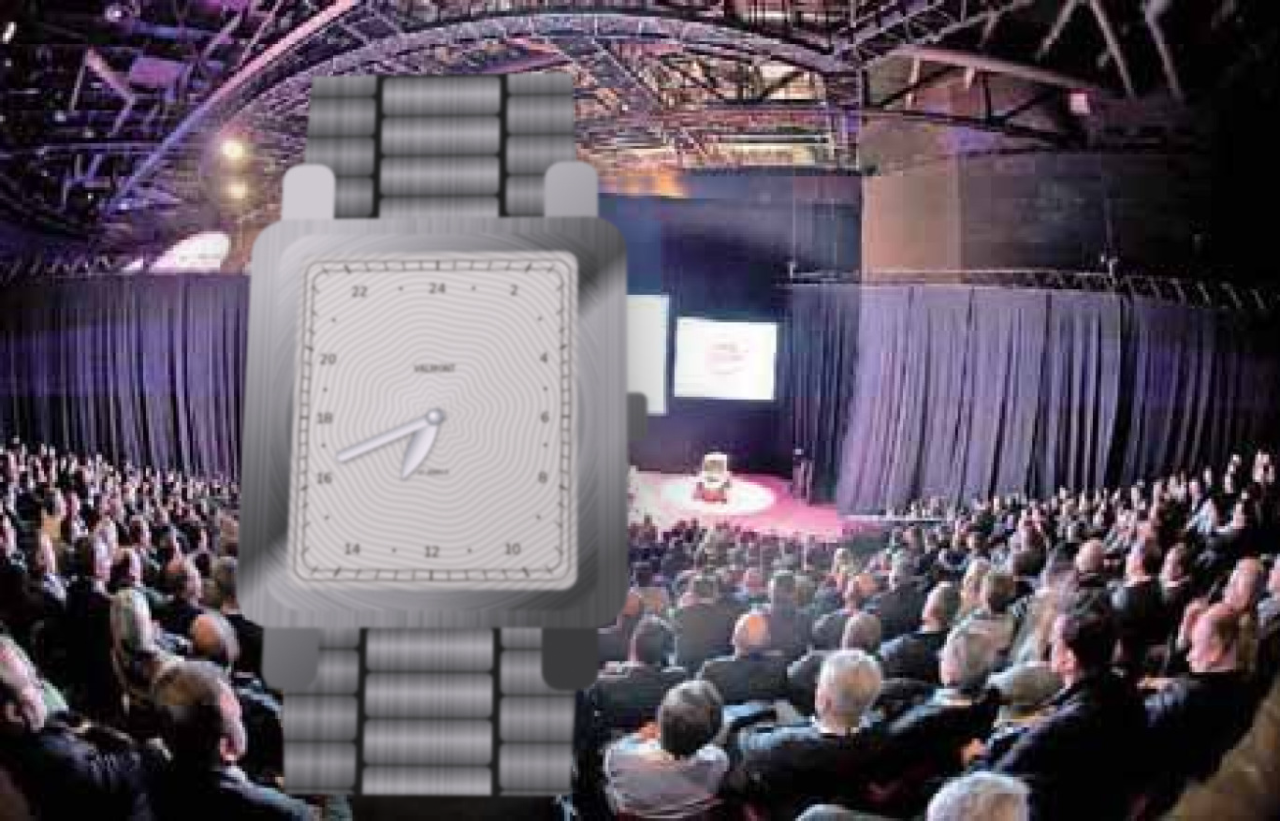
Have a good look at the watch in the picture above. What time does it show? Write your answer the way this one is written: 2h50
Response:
13h41
